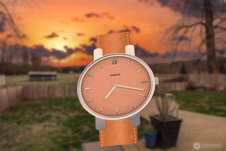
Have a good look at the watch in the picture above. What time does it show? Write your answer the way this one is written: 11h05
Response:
7h18
